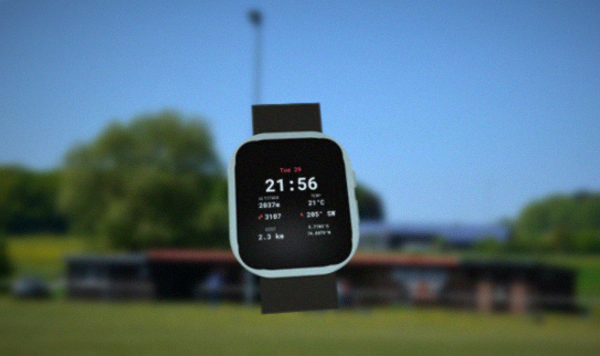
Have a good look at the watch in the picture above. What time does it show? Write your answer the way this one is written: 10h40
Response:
21h56
